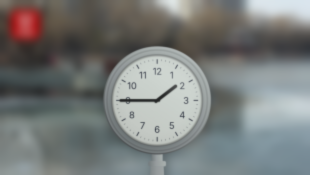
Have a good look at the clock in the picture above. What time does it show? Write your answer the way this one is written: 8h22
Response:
1h45
